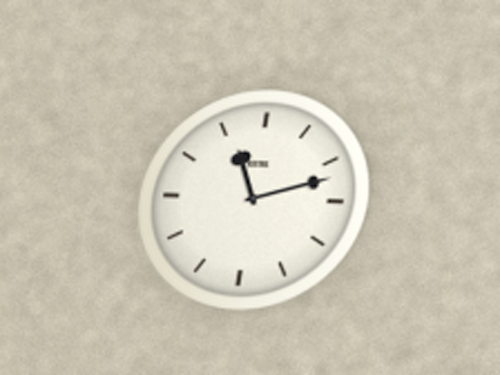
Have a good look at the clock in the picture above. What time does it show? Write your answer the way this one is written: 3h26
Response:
11h12
